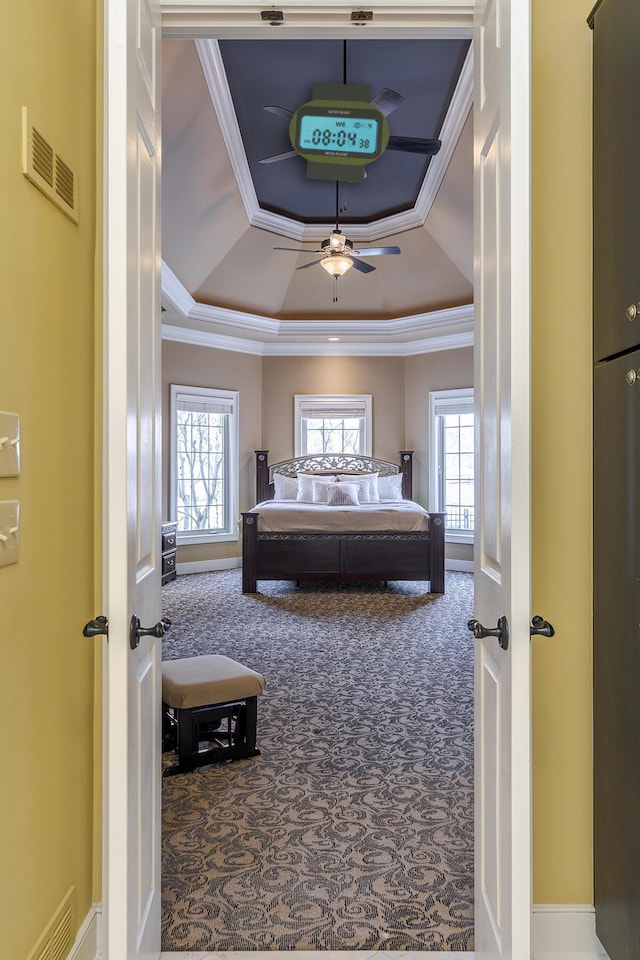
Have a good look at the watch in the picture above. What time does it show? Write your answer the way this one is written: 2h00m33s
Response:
8h04m38s
